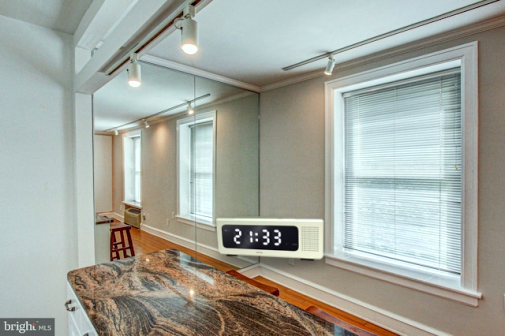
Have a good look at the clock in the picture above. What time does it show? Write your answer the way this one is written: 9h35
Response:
21h33
